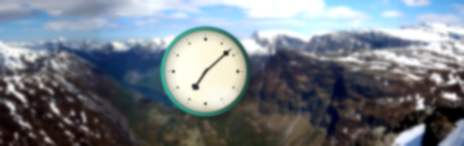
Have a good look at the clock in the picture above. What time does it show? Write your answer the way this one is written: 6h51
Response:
7h08
